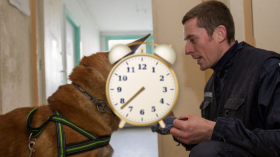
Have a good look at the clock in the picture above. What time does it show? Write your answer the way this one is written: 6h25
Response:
7h38
